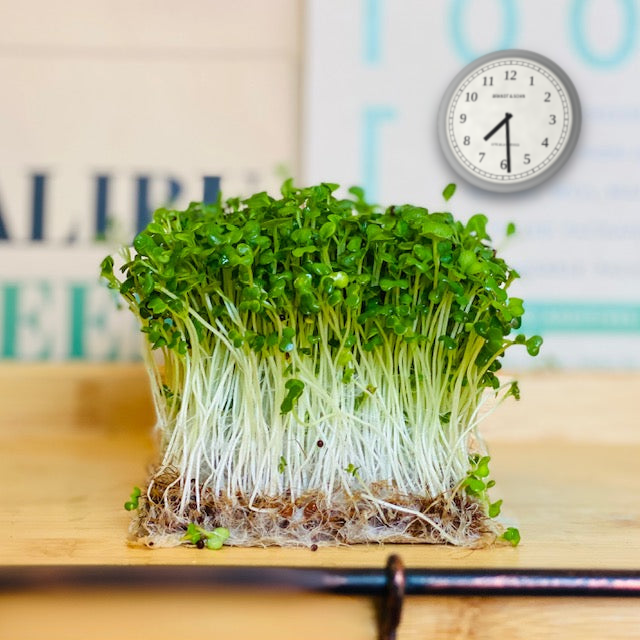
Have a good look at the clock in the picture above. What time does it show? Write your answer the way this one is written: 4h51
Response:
7h29
